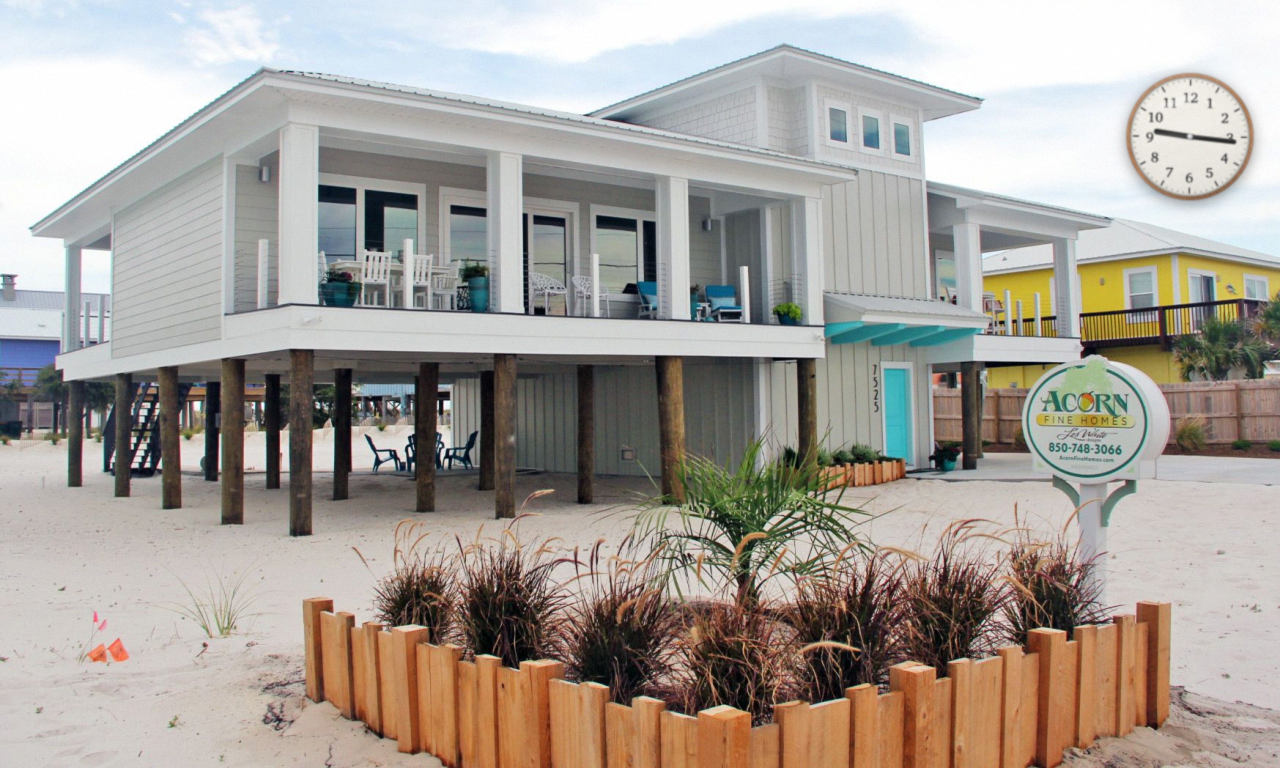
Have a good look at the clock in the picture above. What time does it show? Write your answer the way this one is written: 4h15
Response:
9h16
